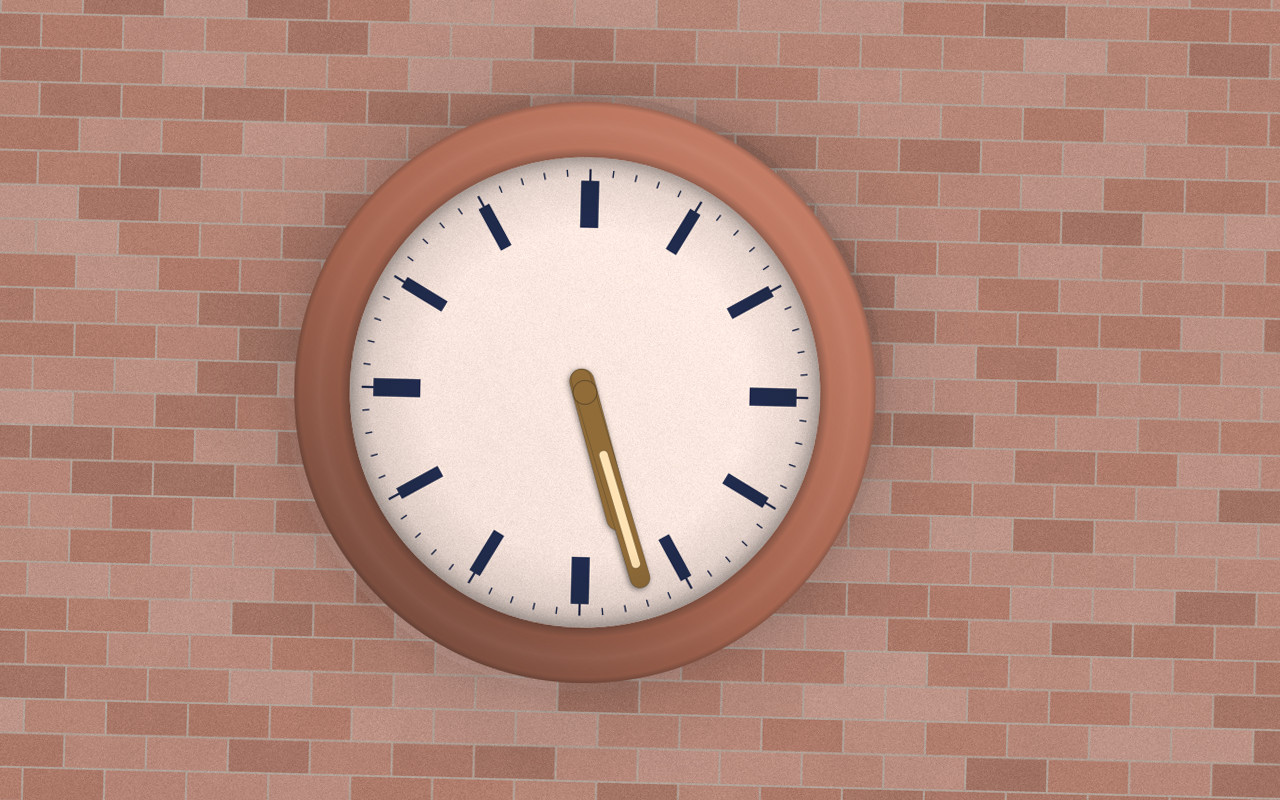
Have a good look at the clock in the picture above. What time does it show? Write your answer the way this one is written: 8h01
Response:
5h27
